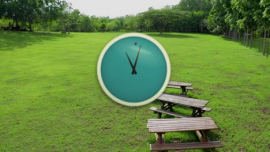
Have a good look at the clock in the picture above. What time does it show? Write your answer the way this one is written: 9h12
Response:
11h02
